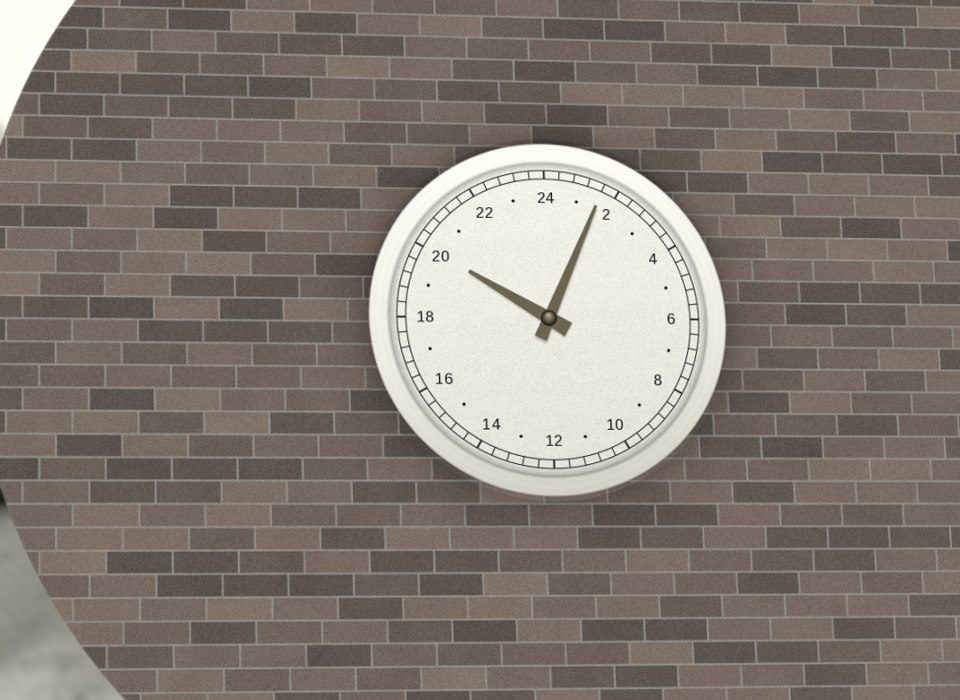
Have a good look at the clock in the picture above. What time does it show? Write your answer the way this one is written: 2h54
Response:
20h04
